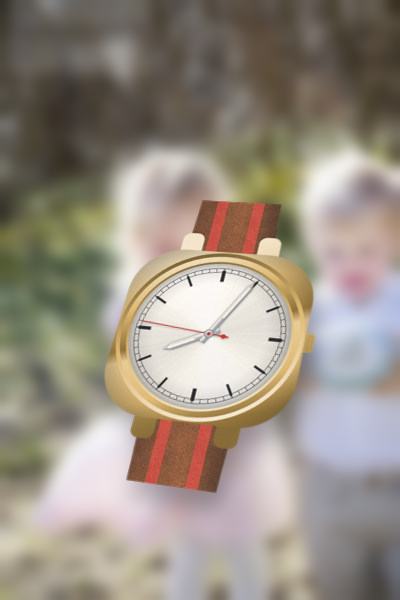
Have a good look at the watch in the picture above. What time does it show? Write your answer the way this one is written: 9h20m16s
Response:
8h04m46s
